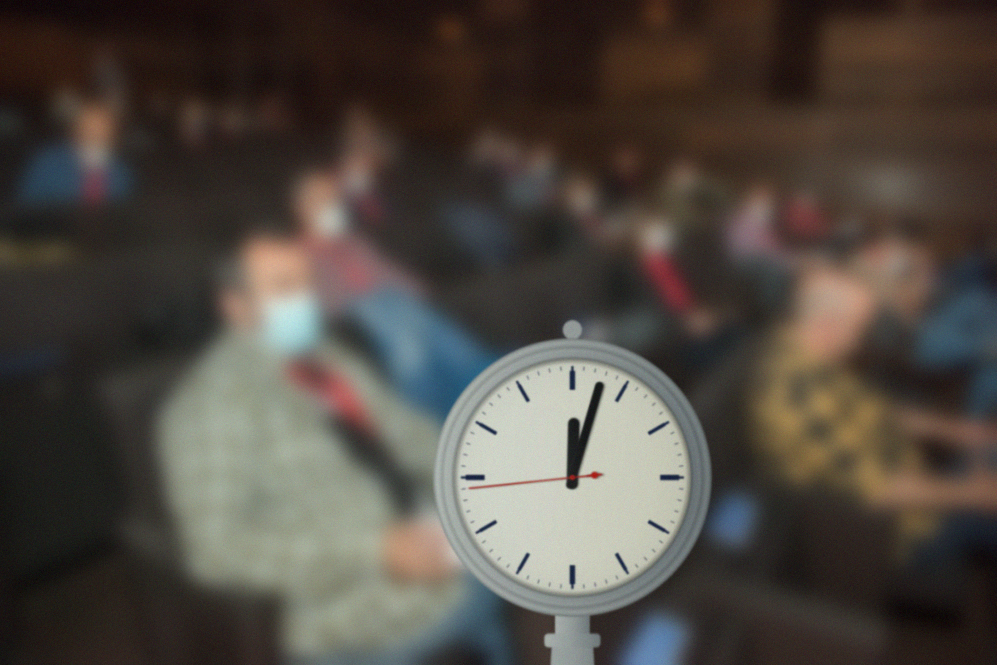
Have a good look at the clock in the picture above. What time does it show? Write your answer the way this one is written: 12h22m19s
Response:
12h02m44s
